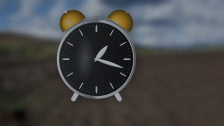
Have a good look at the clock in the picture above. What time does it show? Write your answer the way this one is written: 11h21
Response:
1h18
